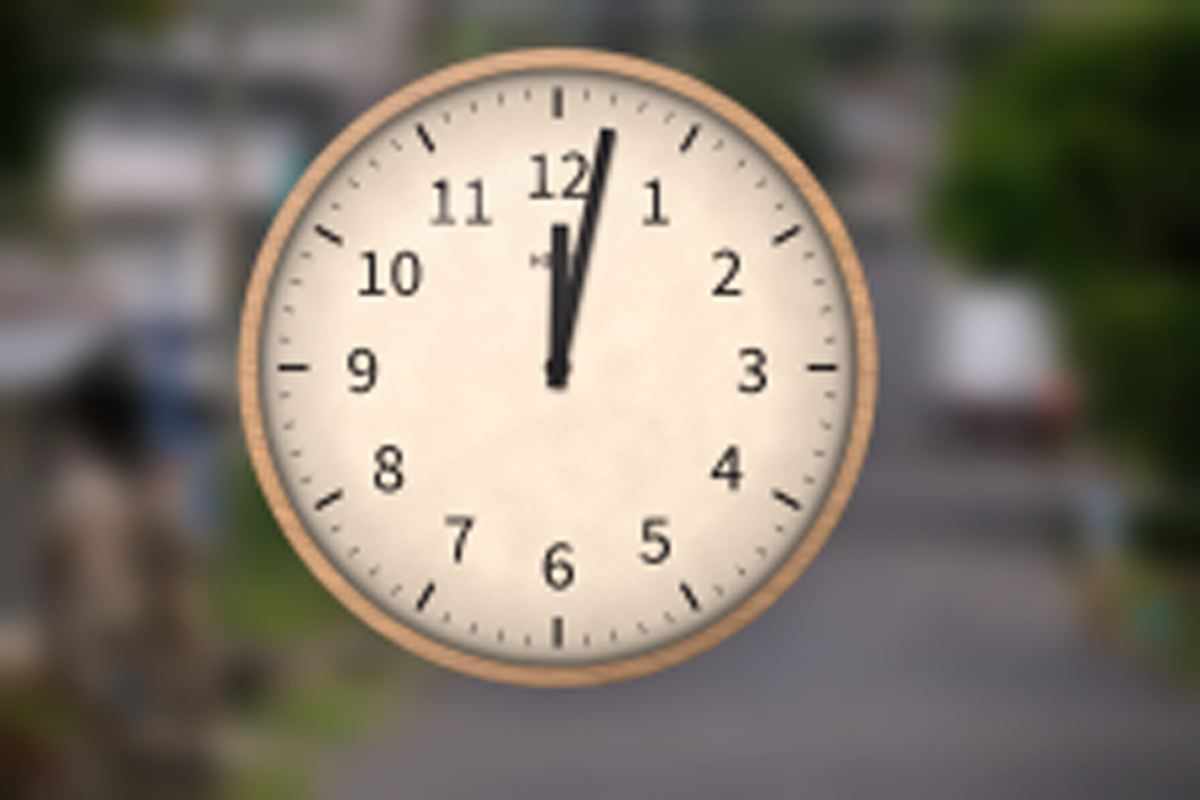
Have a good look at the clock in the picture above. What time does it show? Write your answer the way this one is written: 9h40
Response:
12h02
